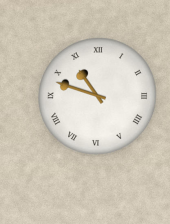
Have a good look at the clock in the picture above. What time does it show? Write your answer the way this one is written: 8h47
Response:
10h48
